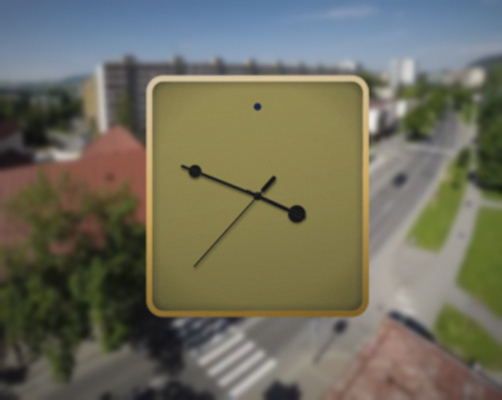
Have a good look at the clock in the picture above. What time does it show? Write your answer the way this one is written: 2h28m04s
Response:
3h48m37s
